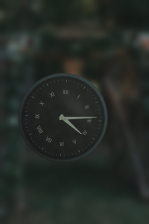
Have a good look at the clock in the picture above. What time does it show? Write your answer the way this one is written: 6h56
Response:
4h14
